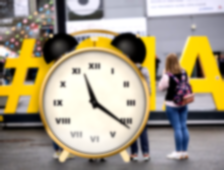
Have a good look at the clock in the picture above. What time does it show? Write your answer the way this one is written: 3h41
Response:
11h21
